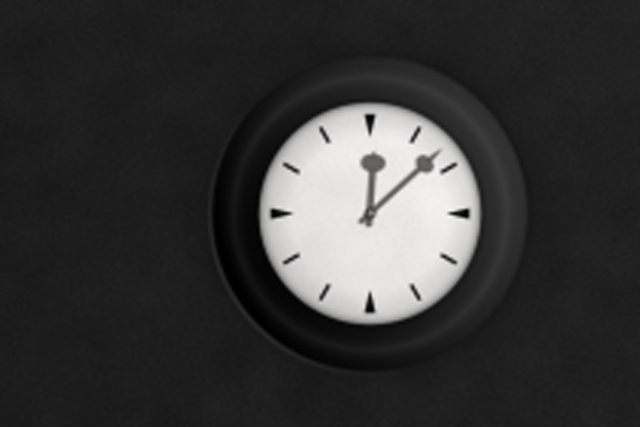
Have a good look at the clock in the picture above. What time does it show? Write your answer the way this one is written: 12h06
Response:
12h08
